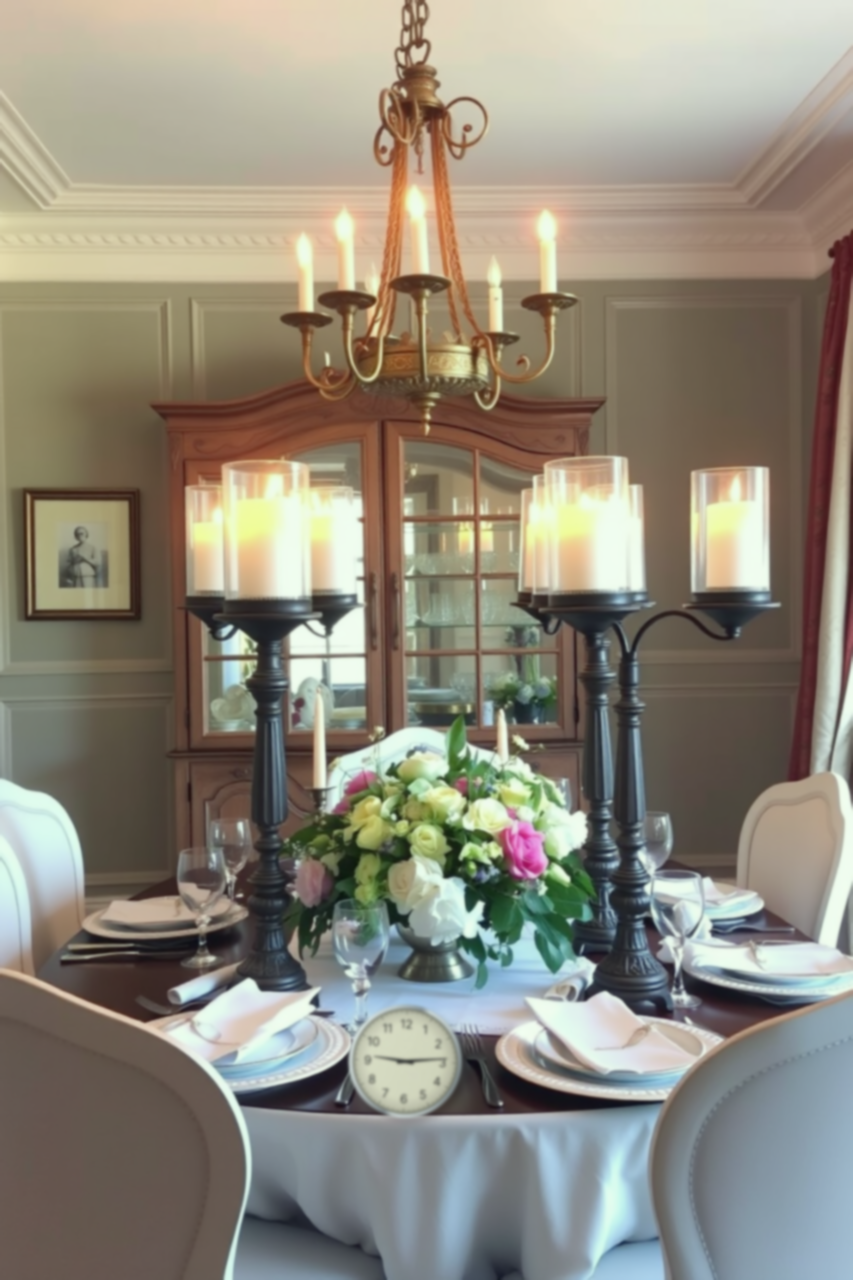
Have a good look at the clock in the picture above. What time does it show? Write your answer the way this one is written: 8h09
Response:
9h14
